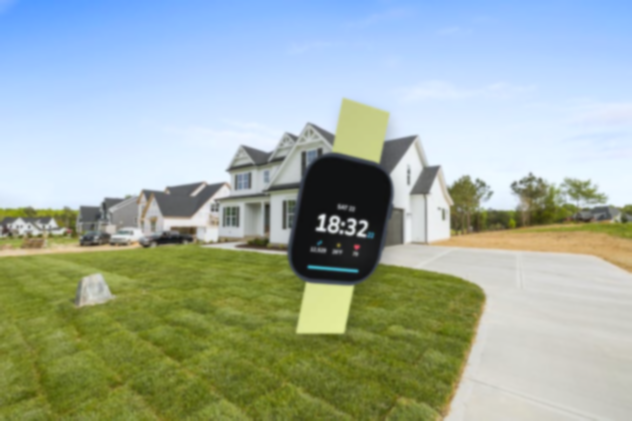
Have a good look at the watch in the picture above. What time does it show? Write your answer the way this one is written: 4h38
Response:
18h32
